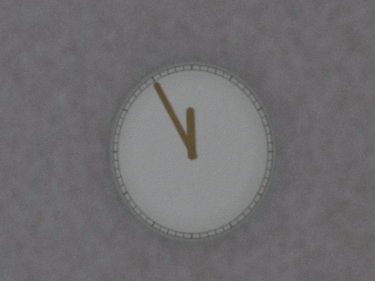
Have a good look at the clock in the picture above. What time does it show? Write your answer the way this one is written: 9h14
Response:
11h55
